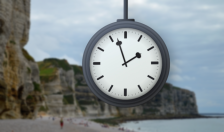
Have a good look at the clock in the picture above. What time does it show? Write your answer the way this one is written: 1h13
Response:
1h57
